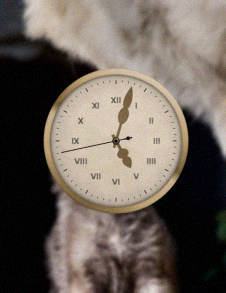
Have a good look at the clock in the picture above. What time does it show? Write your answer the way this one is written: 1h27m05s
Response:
5h02m43s
